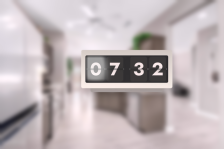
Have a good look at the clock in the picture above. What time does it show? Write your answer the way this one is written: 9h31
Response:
7h32
